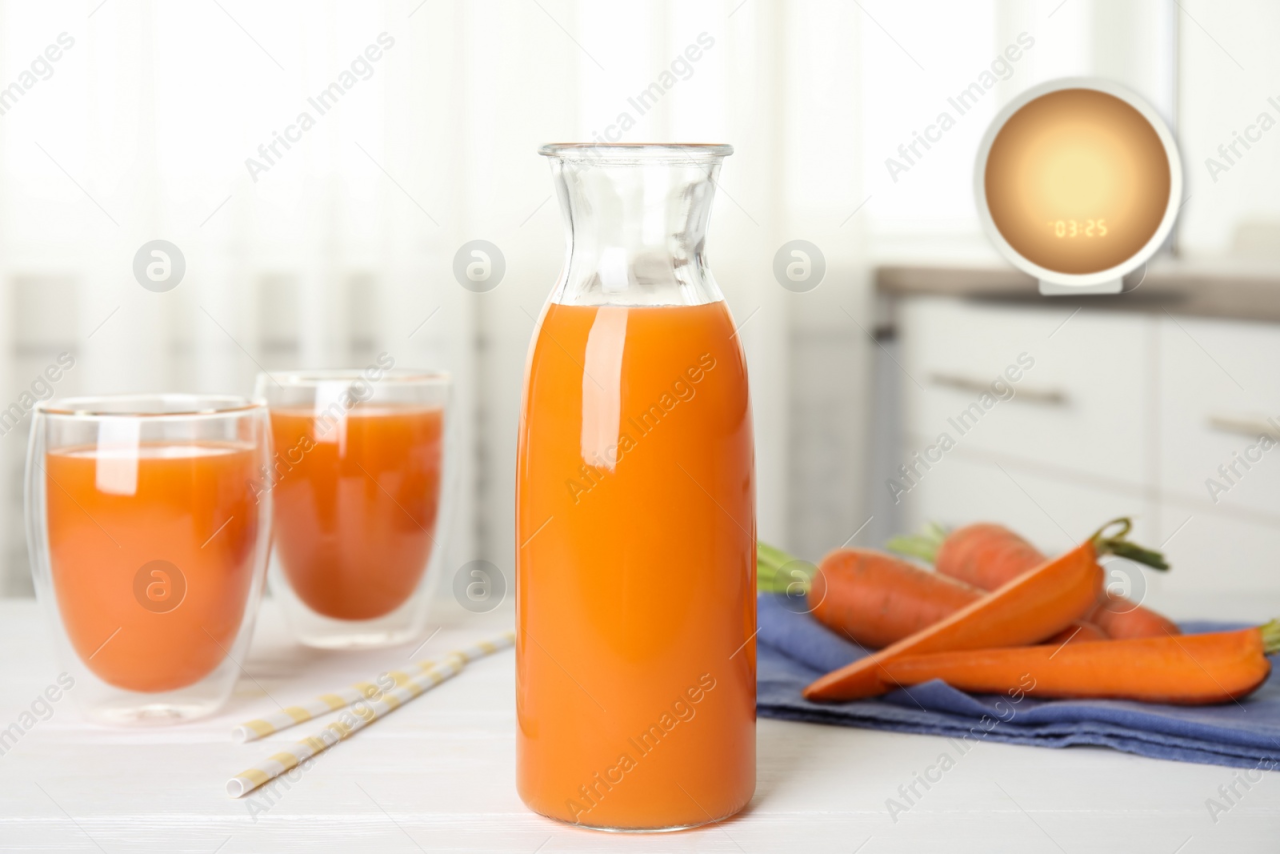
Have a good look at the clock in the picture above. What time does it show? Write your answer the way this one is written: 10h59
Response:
3h25
